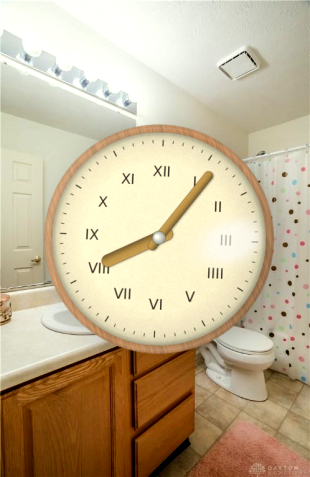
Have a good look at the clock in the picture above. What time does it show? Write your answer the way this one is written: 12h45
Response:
8h06
